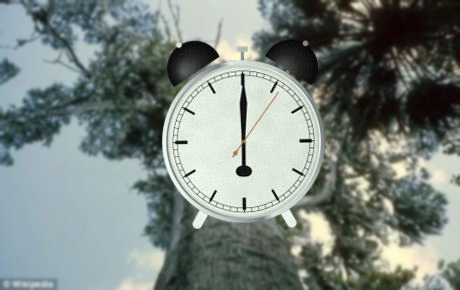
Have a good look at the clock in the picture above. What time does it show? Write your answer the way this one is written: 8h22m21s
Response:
6h00m06s
